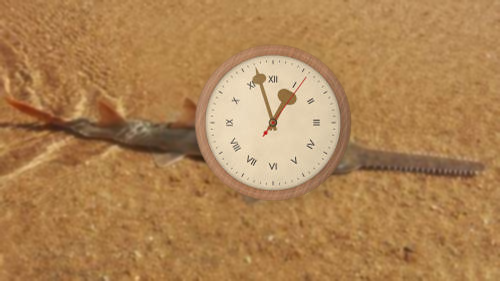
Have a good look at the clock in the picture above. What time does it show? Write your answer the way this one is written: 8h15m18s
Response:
12h57m06s
